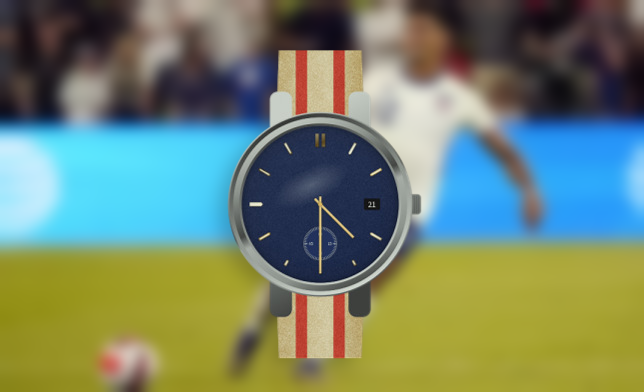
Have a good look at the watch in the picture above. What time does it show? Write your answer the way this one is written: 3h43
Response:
4h30
